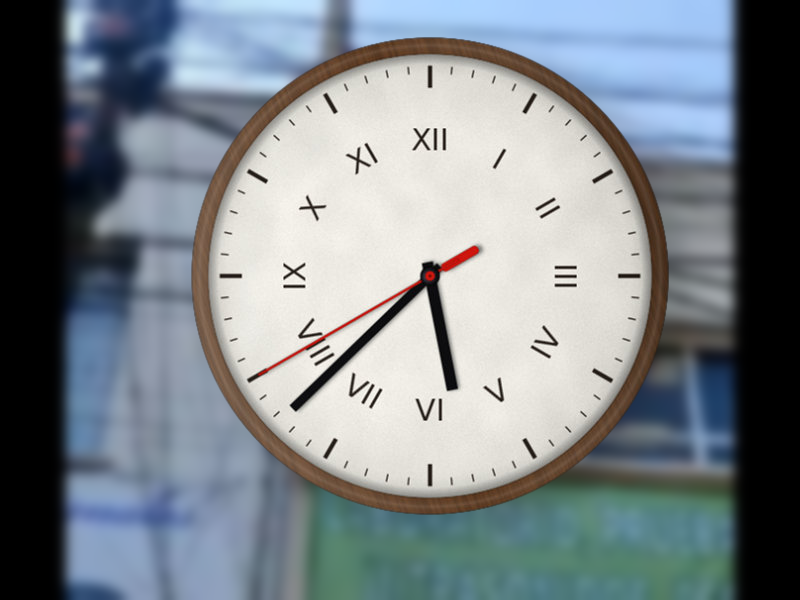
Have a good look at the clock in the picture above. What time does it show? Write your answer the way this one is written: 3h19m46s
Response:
5h37m40s
